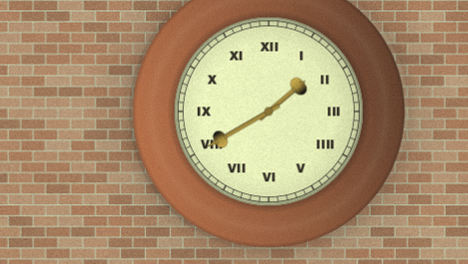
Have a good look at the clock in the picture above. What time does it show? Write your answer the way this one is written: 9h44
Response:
1h40
